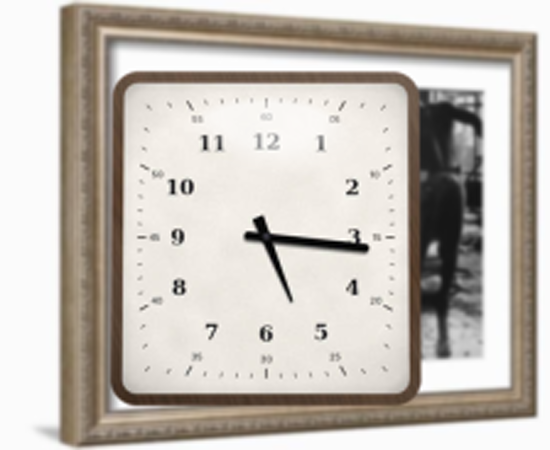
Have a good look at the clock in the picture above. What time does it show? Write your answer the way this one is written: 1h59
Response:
5h16
